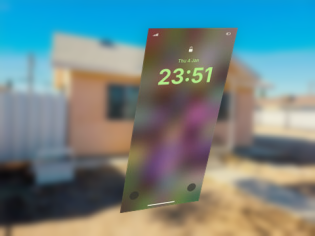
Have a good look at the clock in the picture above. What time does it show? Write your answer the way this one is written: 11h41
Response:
23h51
